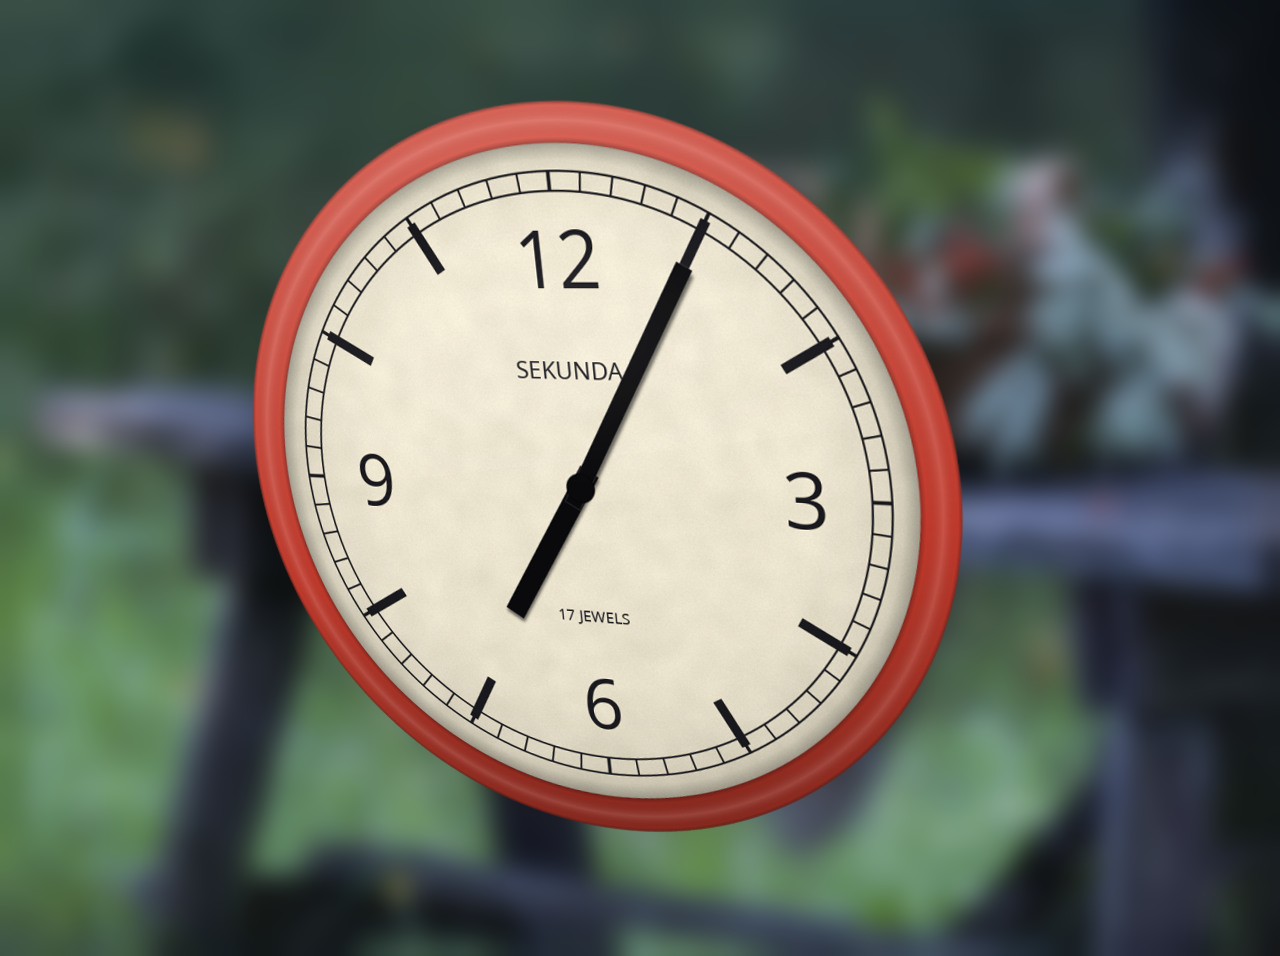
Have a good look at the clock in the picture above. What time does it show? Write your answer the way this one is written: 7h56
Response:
7h05
